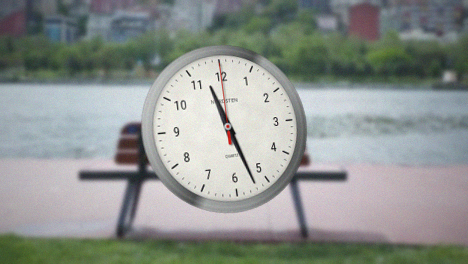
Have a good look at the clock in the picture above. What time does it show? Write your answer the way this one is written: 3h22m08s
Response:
11h27m00s
